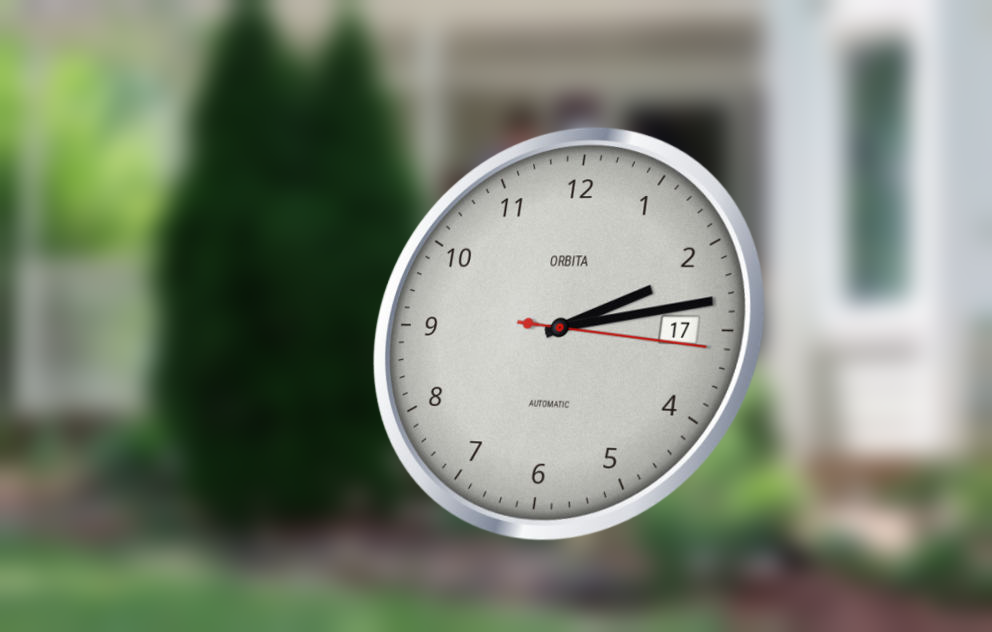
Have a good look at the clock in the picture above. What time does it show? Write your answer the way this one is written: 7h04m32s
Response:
2h13m16s
